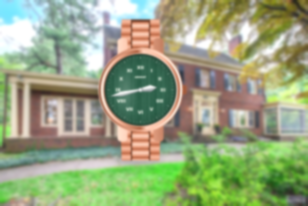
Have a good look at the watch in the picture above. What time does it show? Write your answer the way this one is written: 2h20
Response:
2h43
